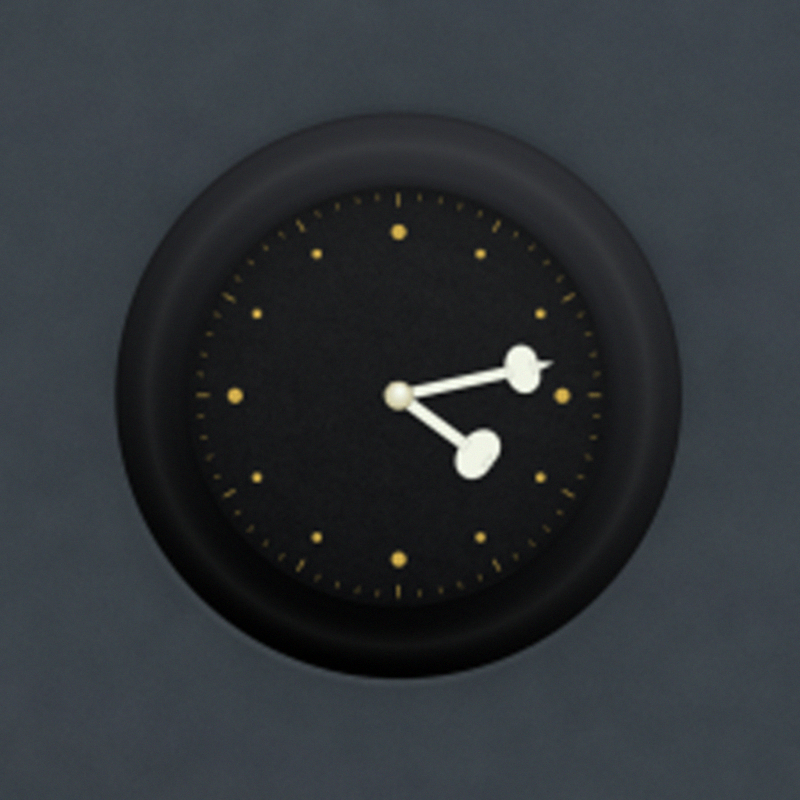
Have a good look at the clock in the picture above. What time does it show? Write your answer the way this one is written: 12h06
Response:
4h13
